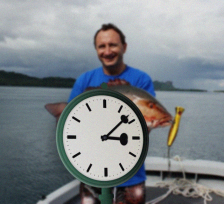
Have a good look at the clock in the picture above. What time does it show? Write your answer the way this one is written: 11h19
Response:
3h08
